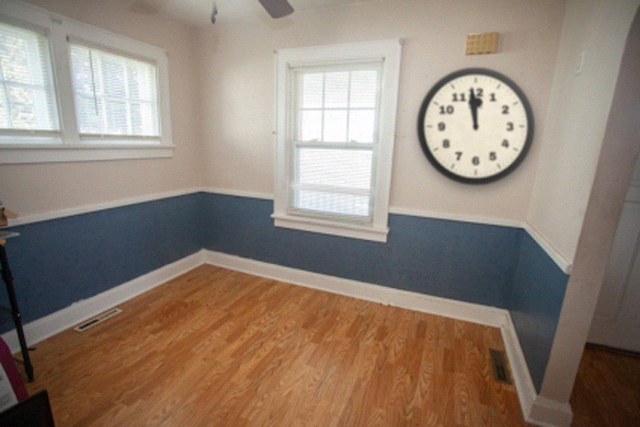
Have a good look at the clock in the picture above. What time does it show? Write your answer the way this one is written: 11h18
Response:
11h59
